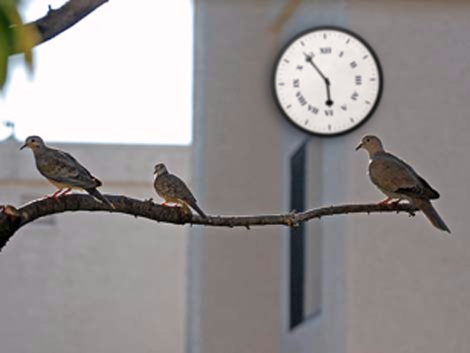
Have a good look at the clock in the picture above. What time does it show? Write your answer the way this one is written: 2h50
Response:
5h54
